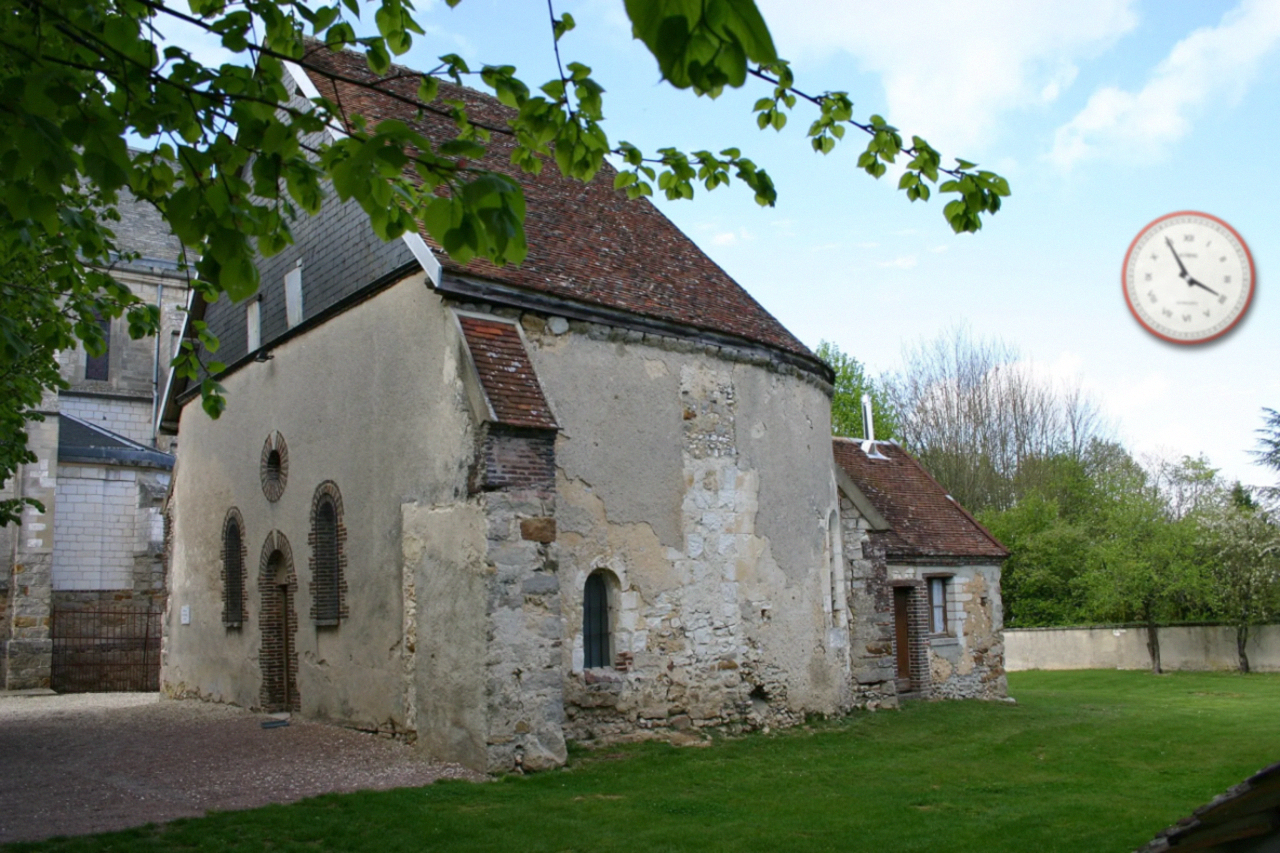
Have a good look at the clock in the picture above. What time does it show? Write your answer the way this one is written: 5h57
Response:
3h55
